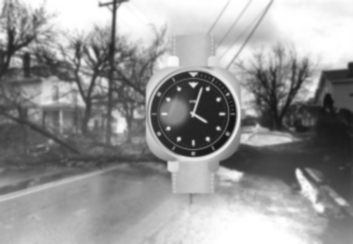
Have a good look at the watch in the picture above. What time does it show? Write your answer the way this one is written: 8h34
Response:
4h03
